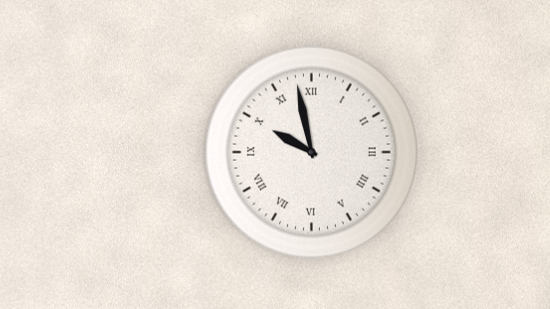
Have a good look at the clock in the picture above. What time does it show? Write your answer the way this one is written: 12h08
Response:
9h58
